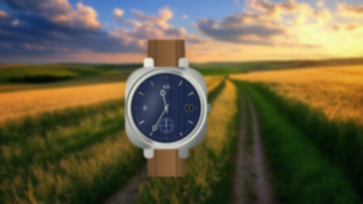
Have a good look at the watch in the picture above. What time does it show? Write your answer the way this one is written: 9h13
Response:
11h35
